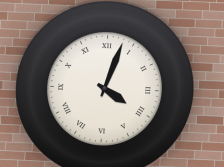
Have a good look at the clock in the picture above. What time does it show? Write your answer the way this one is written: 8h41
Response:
4h03
